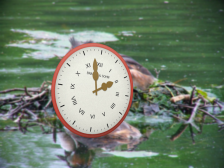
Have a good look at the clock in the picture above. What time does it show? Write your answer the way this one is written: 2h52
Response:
1h58
